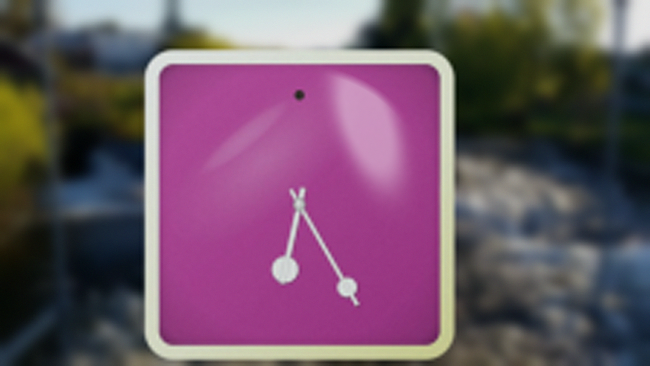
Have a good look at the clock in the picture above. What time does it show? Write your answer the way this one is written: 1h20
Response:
6h25
